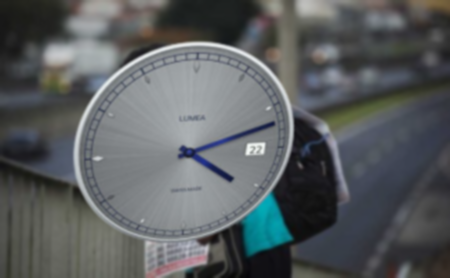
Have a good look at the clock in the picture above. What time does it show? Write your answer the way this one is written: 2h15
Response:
4h12
